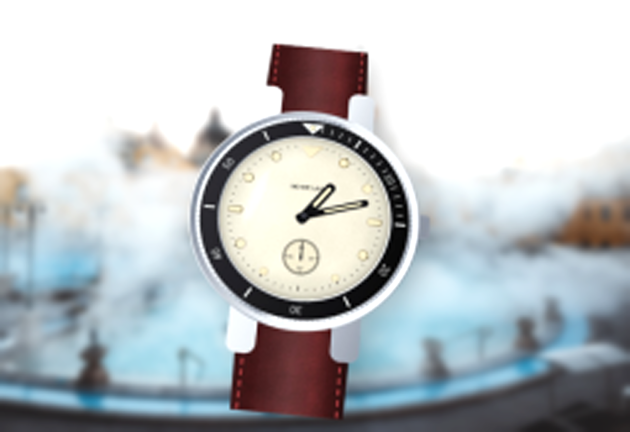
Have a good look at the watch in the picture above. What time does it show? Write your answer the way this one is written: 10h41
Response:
1h12
